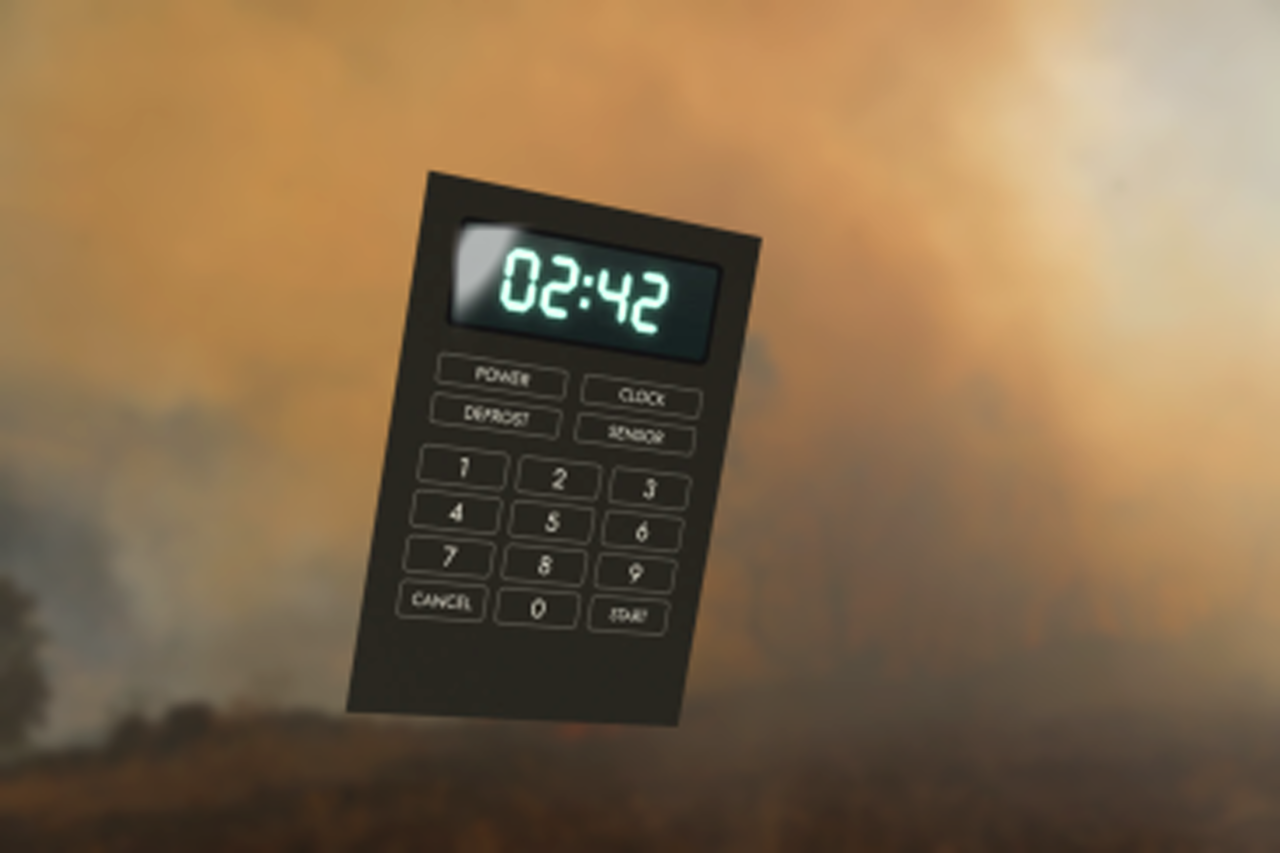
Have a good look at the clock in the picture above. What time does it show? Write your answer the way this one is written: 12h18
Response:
2h42
